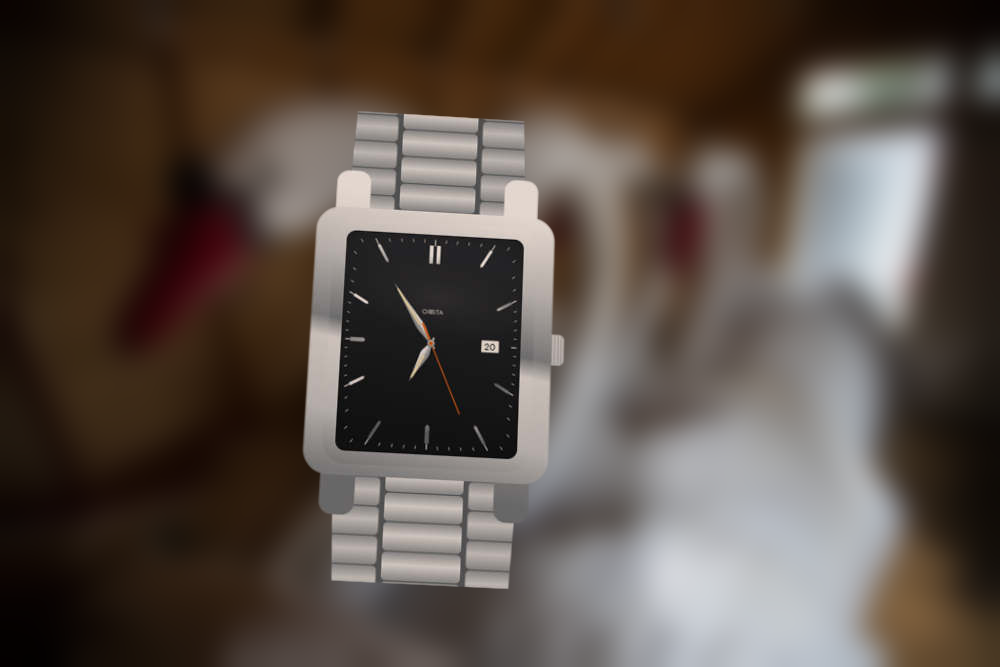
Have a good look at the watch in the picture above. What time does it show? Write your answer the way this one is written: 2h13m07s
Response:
6h54m26s
